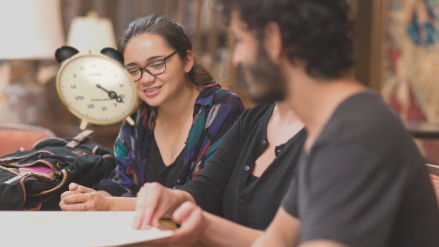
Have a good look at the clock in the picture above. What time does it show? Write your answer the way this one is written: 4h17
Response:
4h22
